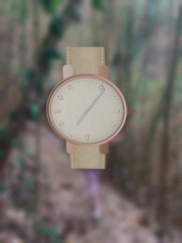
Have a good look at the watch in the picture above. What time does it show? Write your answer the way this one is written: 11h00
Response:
7h06
